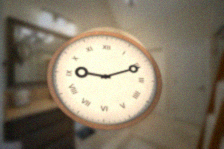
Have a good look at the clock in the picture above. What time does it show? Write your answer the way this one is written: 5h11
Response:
9h11
